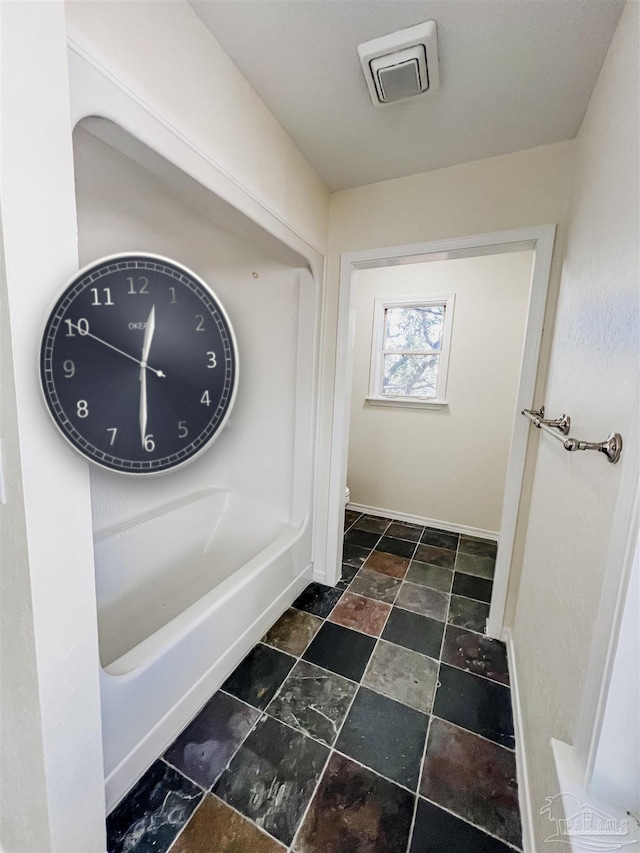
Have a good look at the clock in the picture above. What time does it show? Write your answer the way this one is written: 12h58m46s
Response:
12h30m50s
